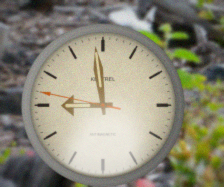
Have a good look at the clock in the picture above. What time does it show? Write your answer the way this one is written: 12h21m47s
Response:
8h58m47s
